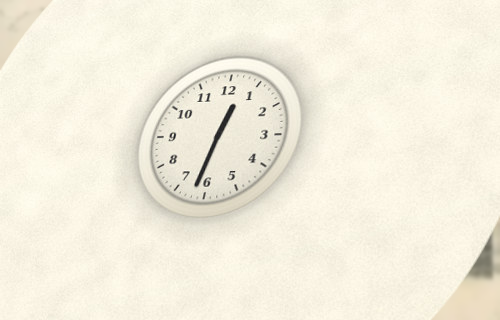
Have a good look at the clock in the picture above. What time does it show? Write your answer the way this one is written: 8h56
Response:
12h32
